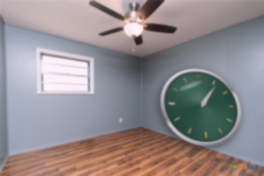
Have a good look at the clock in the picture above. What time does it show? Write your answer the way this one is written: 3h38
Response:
1h06
